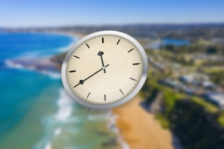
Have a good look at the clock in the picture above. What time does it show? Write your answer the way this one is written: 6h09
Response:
11h40
